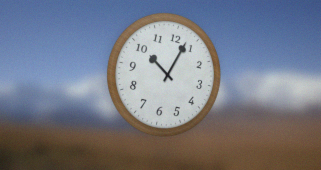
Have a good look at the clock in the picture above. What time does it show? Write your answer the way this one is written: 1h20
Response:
10h03
